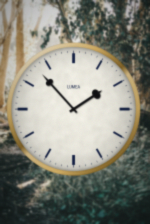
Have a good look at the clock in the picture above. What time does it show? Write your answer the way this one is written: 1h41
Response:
1h53
